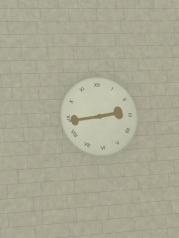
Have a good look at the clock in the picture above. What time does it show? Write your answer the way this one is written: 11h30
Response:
2h44
